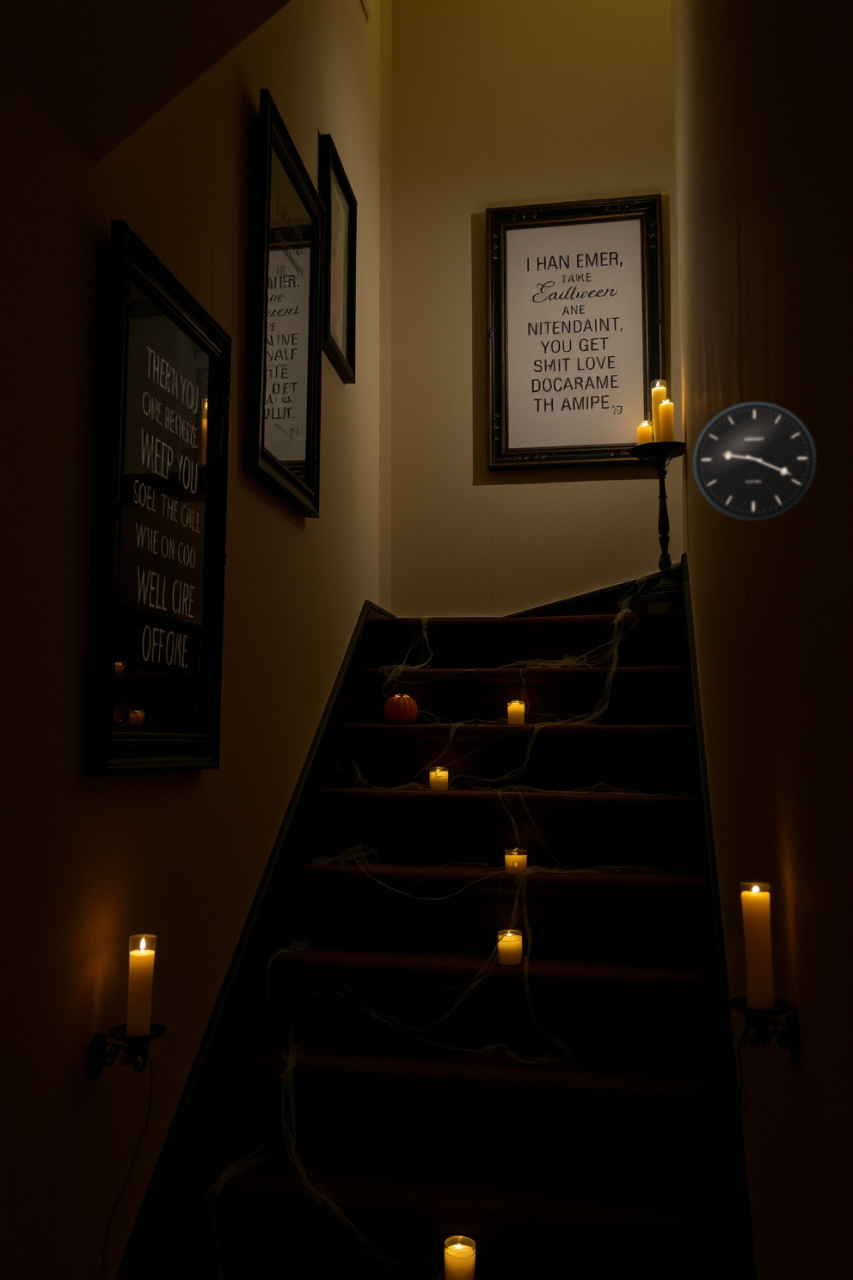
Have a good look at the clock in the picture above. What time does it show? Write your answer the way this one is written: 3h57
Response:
9h19
